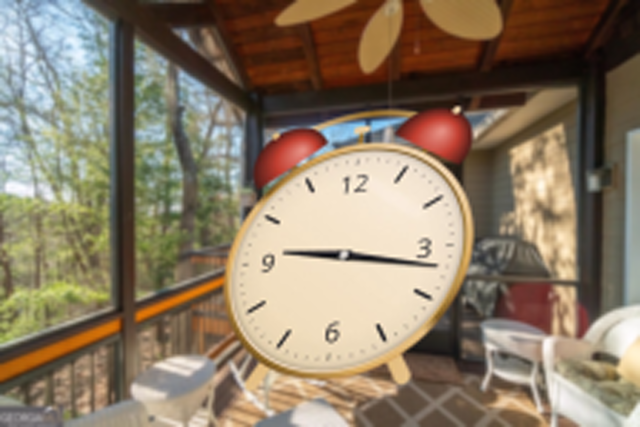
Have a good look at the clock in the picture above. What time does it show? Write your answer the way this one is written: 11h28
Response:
9h17
